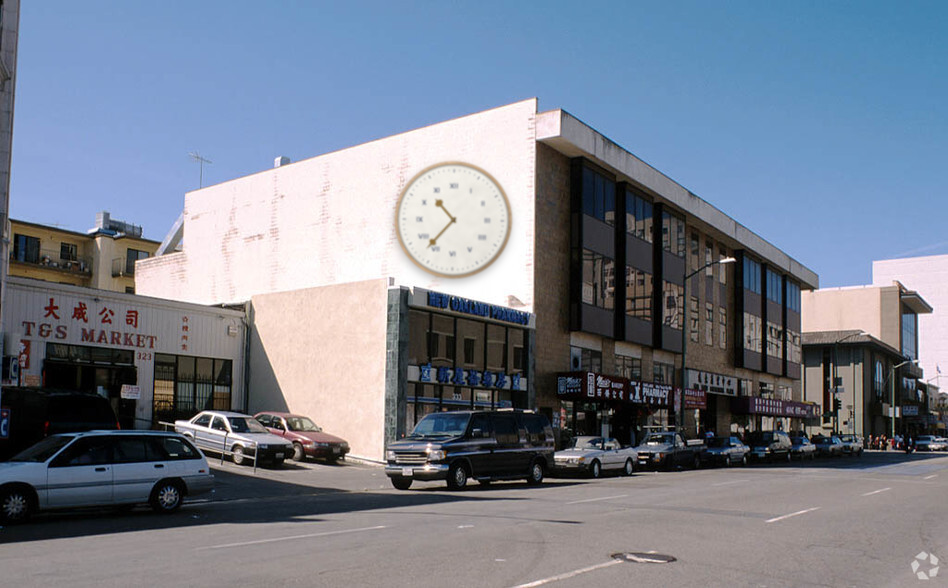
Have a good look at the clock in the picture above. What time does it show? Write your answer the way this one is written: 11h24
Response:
10h37
